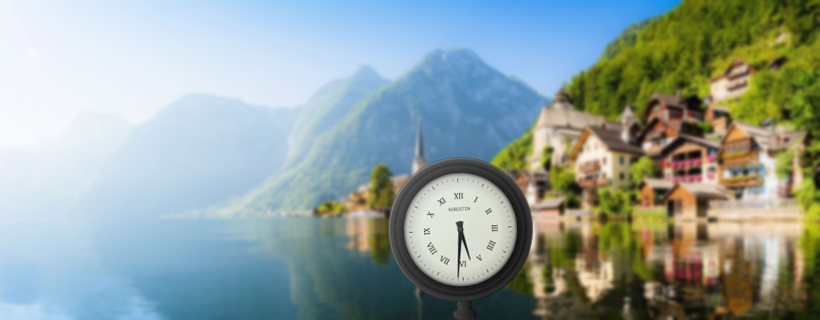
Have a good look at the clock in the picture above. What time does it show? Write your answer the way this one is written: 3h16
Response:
5h31
